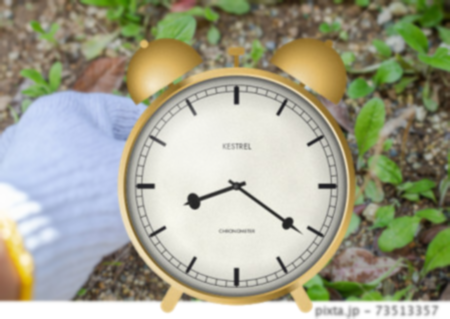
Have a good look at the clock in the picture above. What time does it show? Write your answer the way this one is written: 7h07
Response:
8h21
